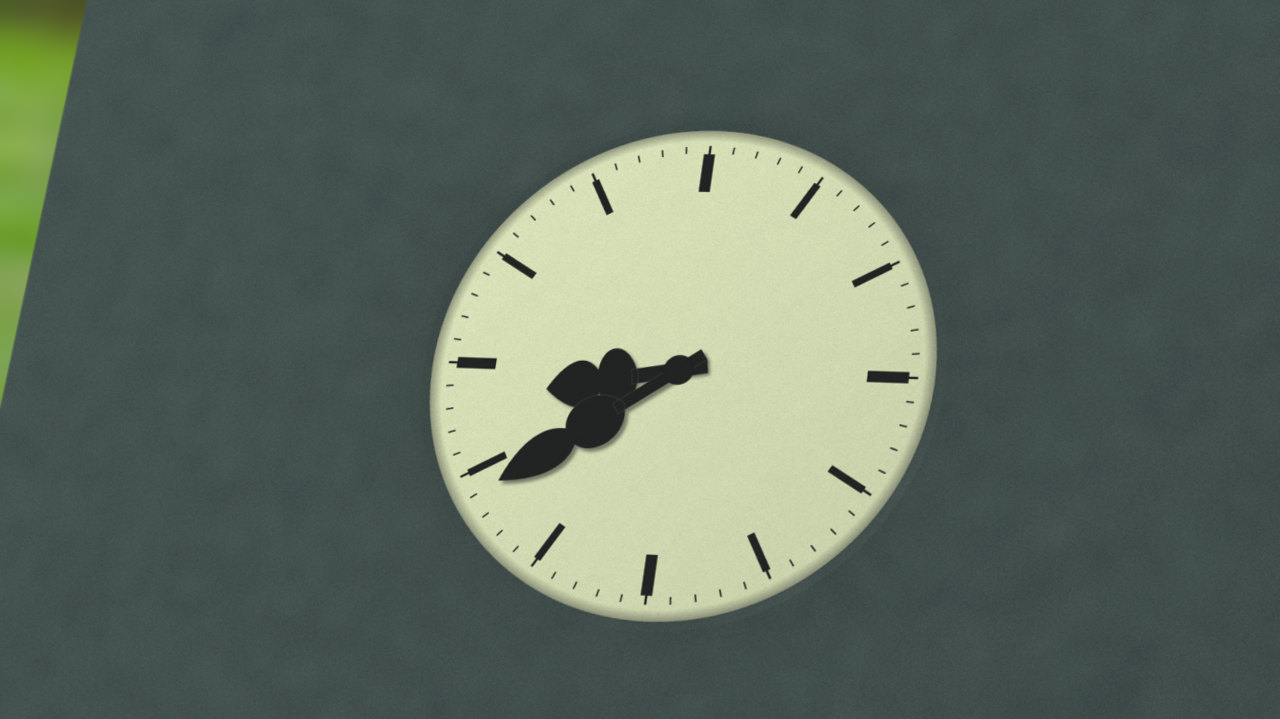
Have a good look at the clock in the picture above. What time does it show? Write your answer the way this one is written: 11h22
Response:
8h39
